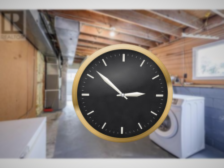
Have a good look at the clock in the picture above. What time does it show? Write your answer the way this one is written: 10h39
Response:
2h52
